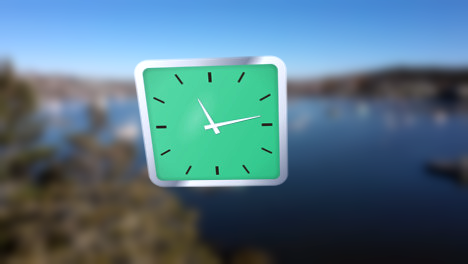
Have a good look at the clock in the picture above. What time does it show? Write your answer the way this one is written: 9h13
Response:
11h13
